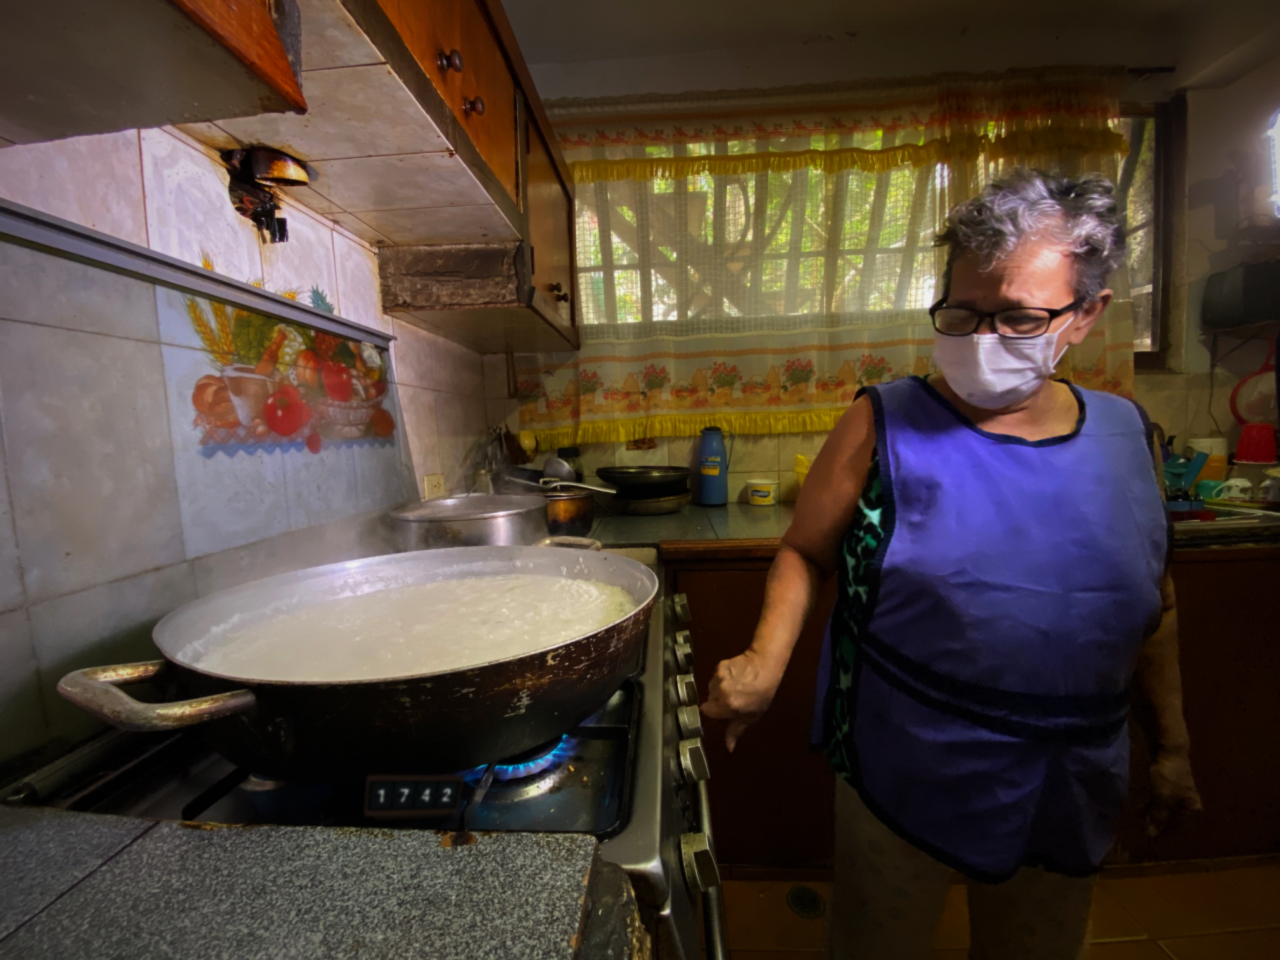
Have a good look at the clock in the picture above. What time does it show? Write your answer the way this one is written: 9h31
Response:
17h42
